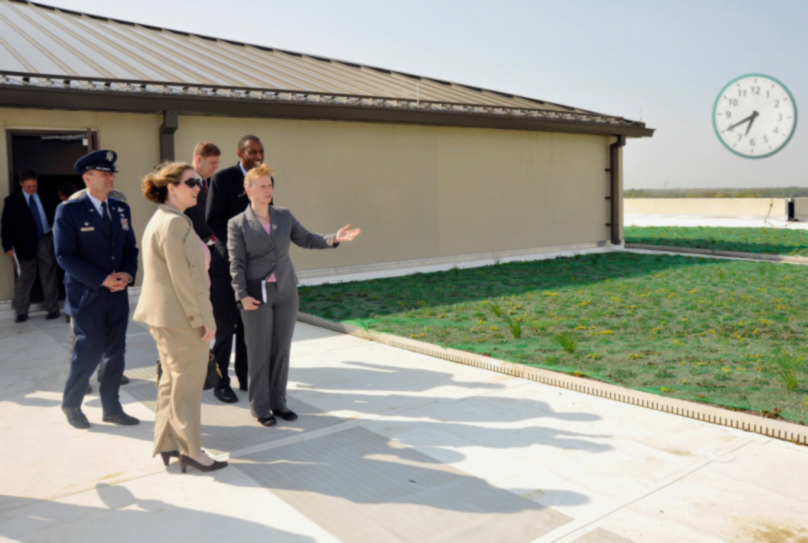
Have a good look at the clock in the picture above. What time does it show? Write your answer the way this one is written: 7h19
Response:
6h40
